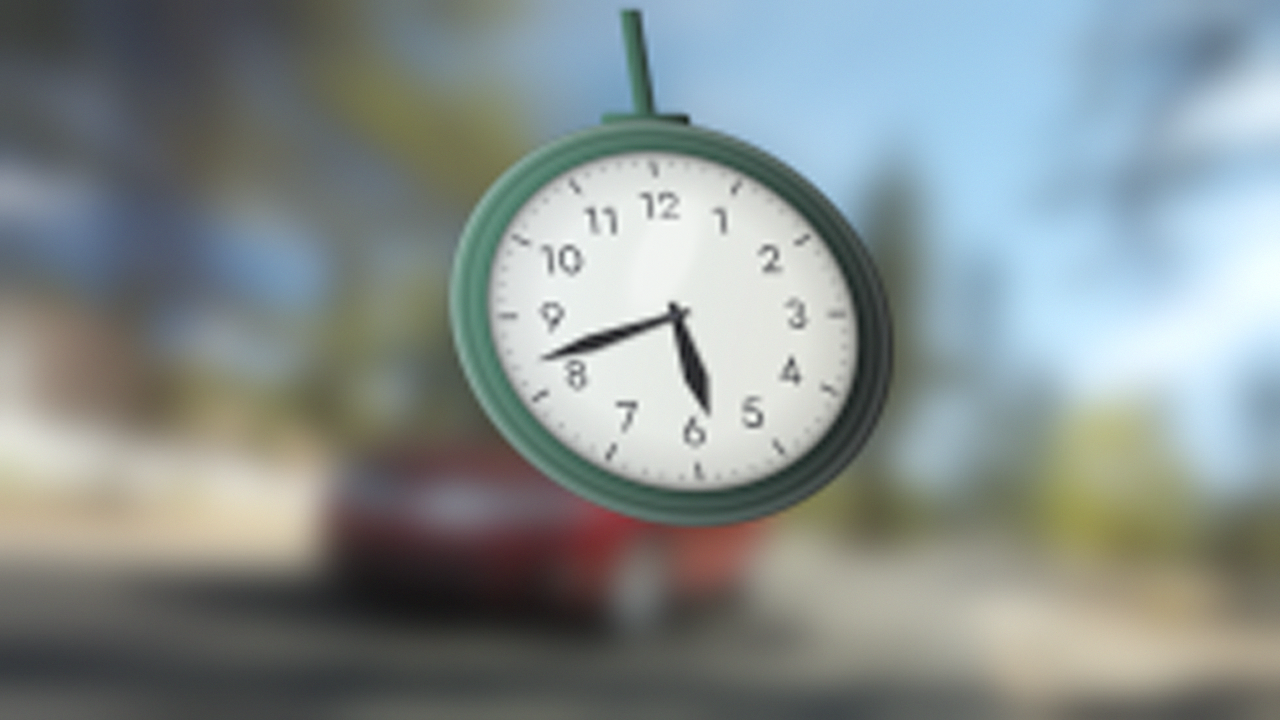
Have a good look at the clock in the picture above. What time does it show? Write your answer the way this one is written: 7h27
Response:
5h42
